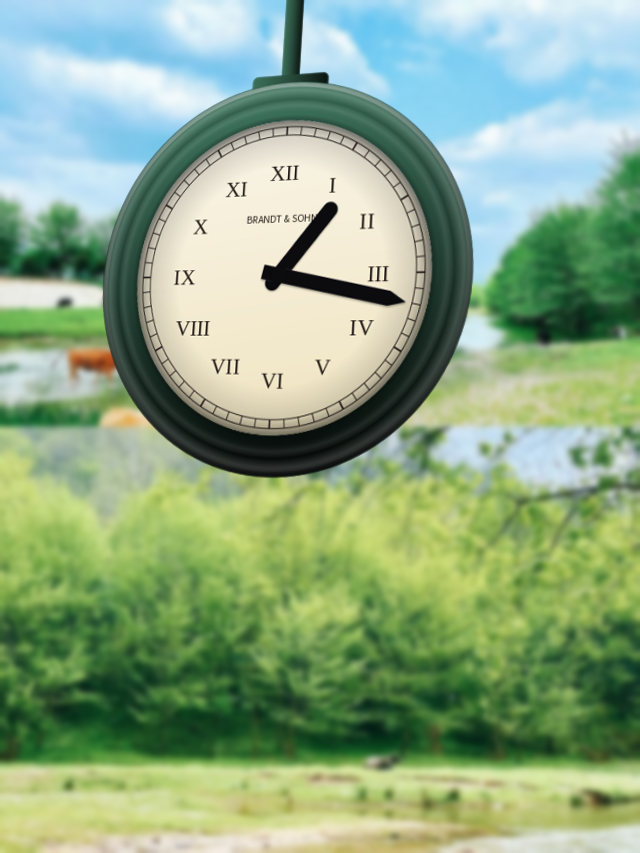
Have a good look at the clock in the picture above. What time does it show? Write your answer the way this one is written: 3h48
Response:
1h17
